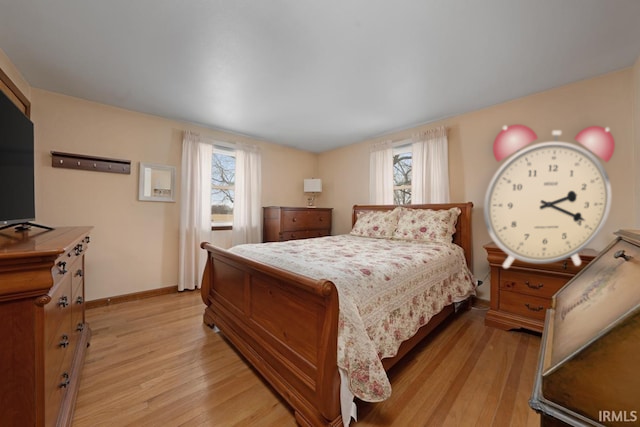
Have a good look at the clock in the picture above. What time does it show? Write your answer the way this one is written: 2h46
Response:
2h19
